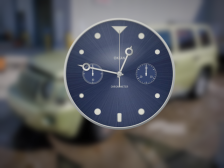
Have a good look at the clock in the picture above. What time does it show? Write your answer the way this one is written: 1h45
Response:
12h47
